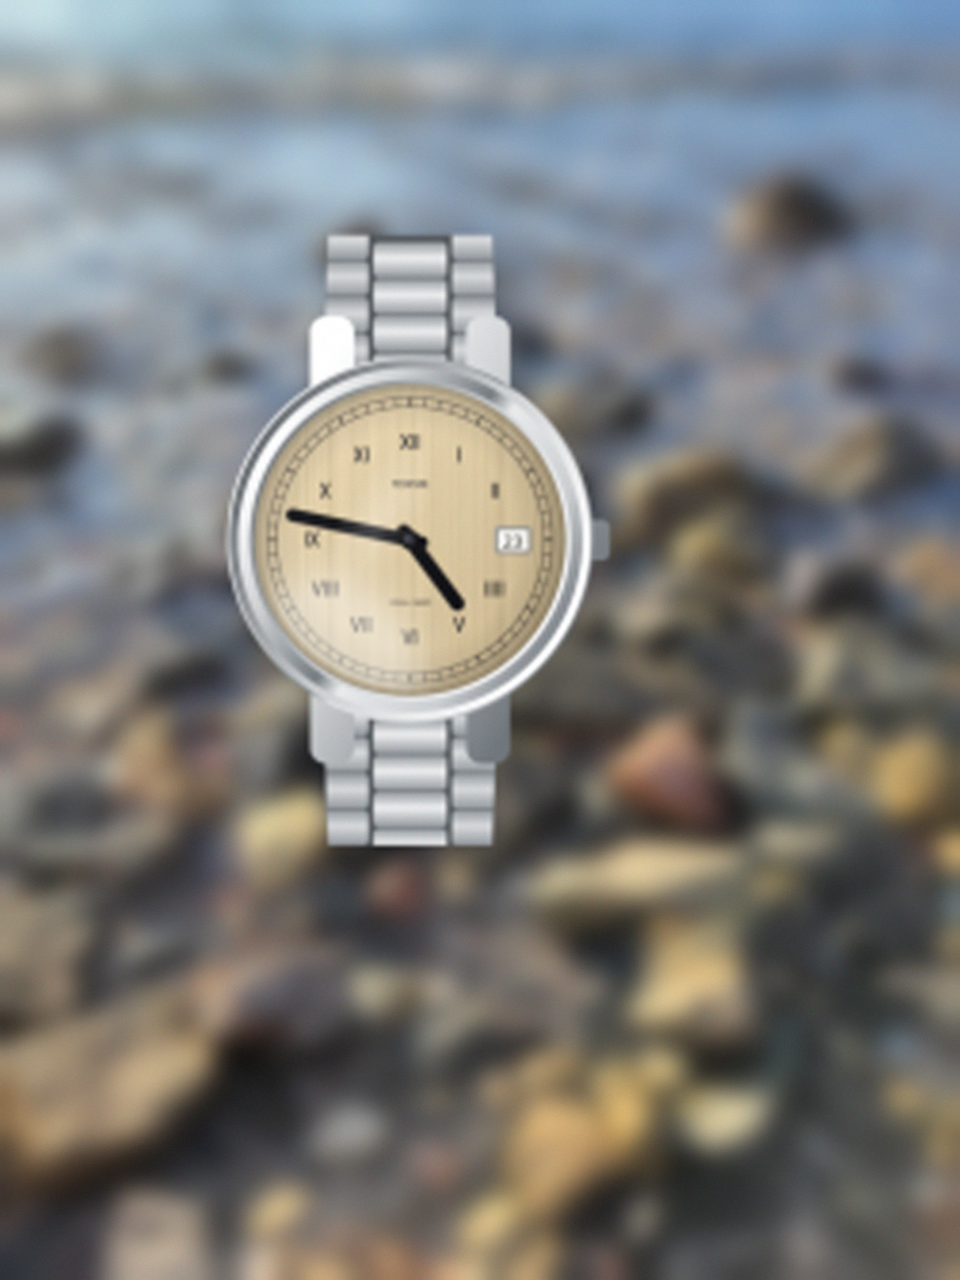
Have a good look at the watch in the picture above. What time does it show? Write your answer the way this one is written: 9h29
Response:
4h47
